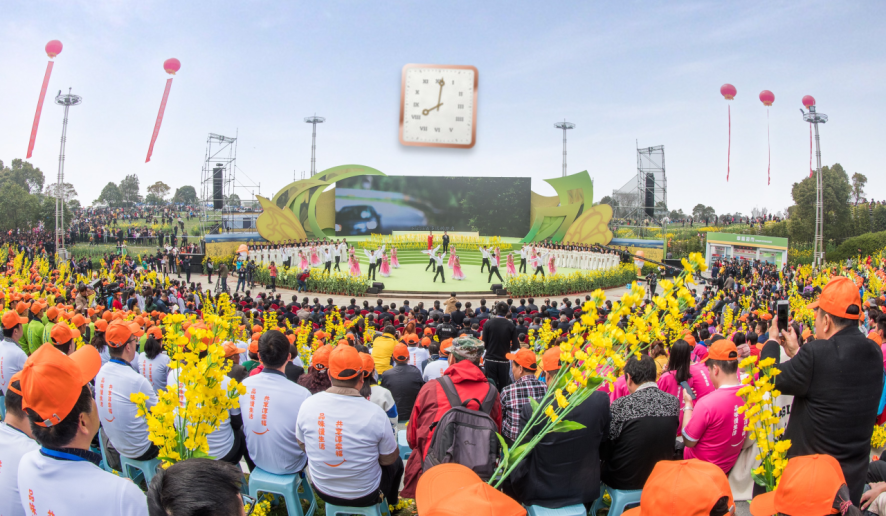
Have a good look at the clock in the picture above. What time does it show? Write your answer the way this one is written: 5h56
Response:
8h01
